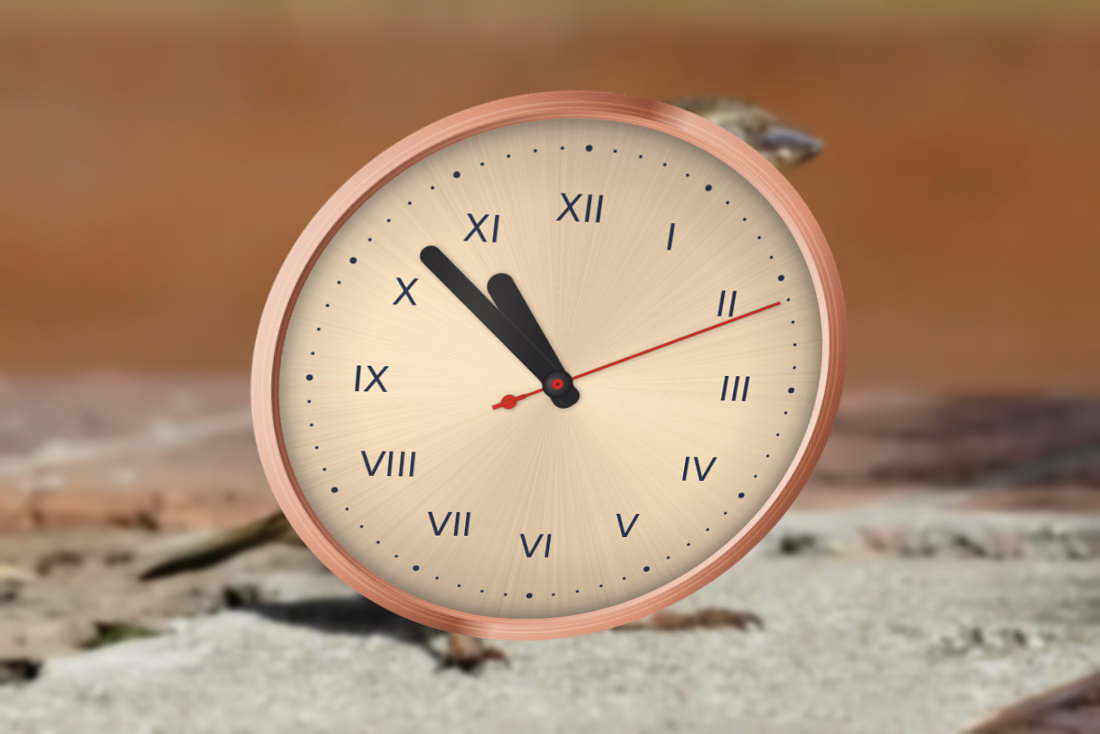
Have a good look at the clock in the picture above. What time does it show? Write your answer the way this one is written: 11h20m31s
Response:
10h52m11s
